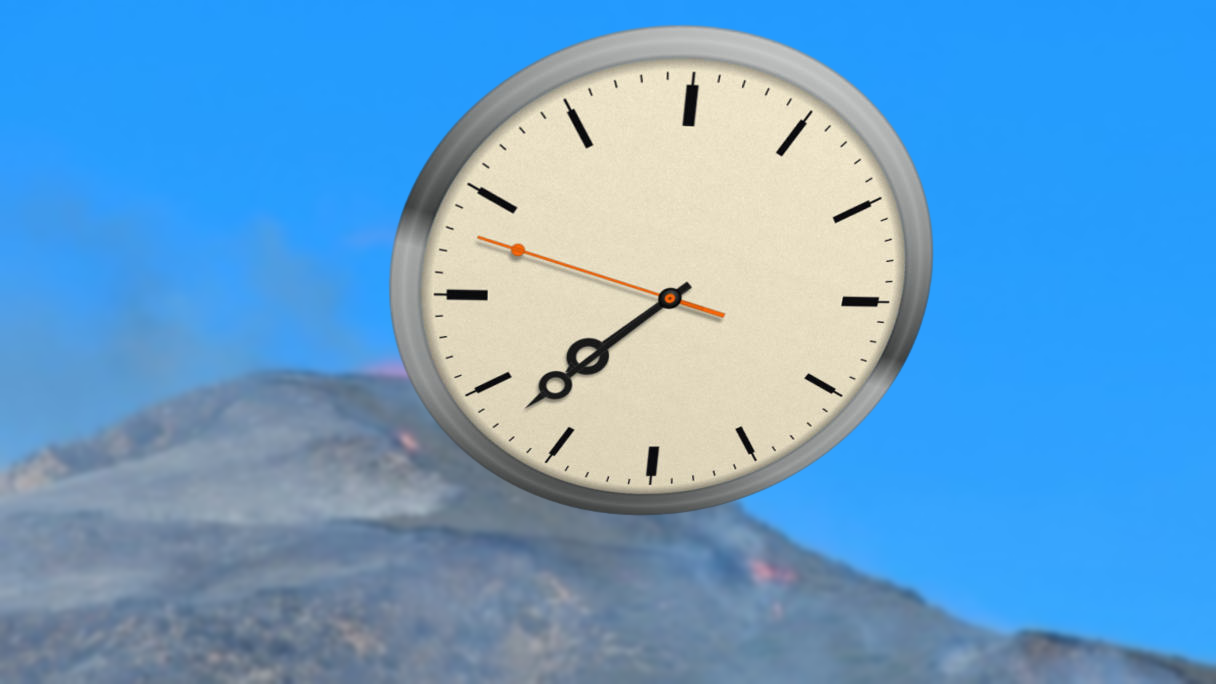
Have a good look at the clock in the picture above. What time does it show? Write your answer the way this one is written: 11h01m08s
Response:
7h37m48s
